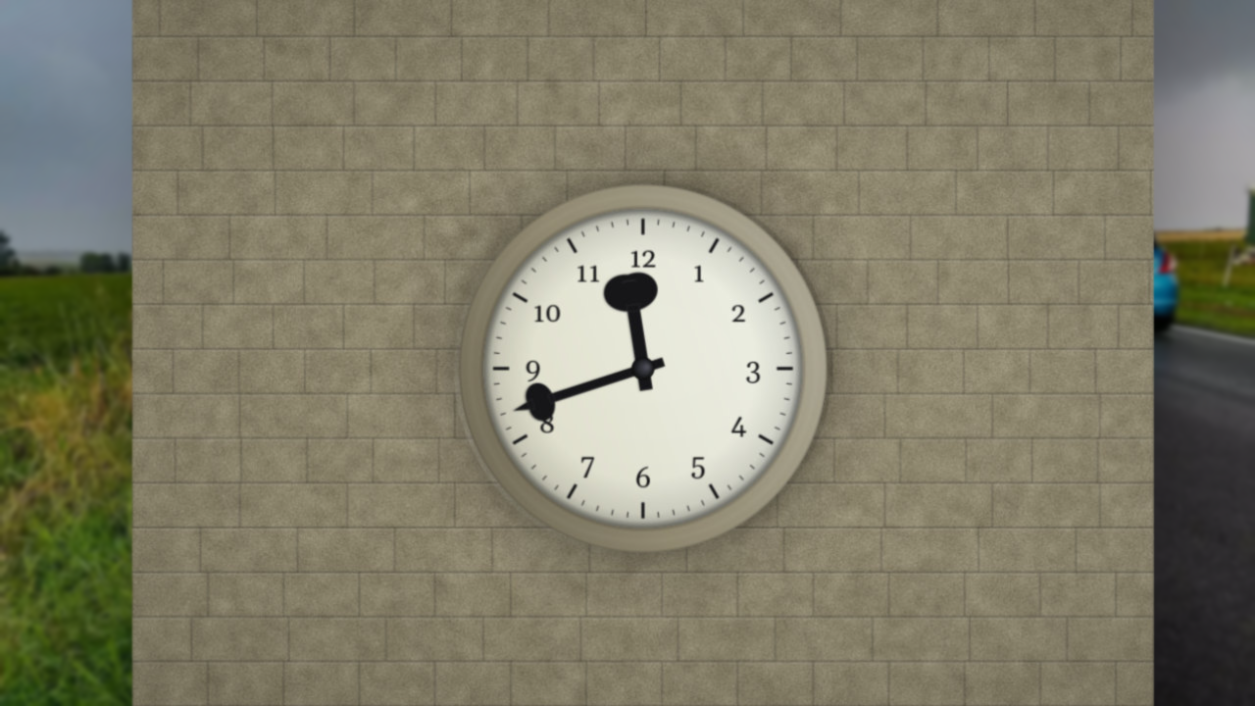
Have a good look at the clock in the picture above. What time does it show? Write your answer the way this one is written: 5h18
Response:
11h42
